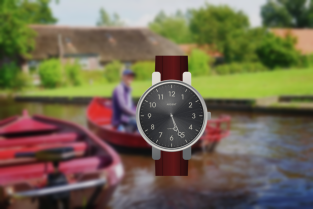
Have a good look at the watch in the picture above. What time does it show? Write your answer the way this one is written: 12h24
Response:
5h26
